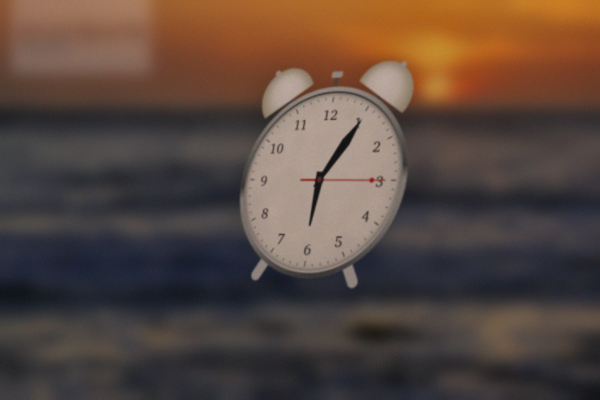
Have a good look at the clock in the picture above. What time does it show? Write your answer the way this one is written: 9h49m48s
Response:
6h05m15s
